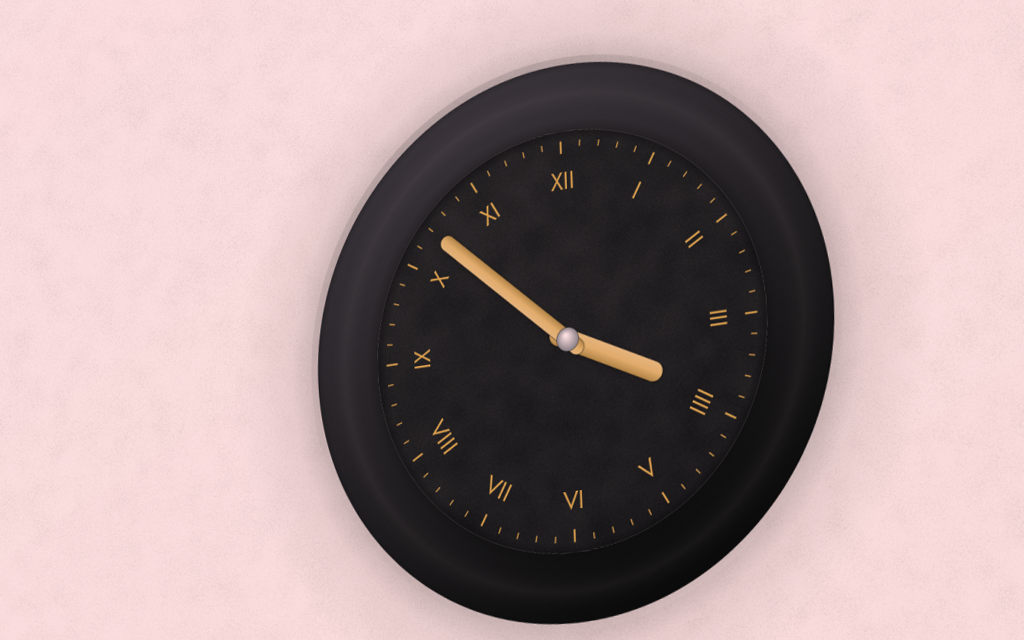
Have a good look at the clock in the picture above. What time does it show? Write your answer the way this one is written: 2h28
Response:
3h52
